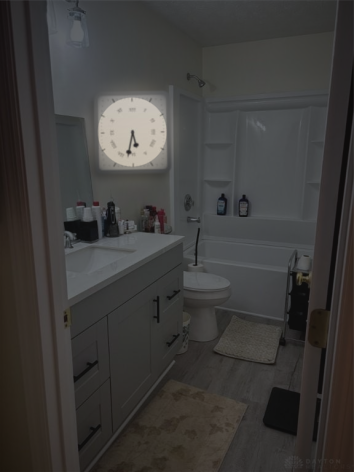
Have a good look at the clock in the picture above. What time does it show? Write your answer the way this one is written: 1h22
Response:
5h32
